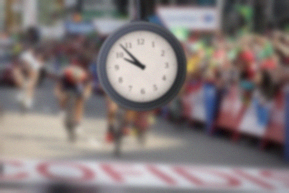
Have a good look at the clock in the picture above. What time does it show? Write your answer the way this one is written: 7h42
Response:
9h53
